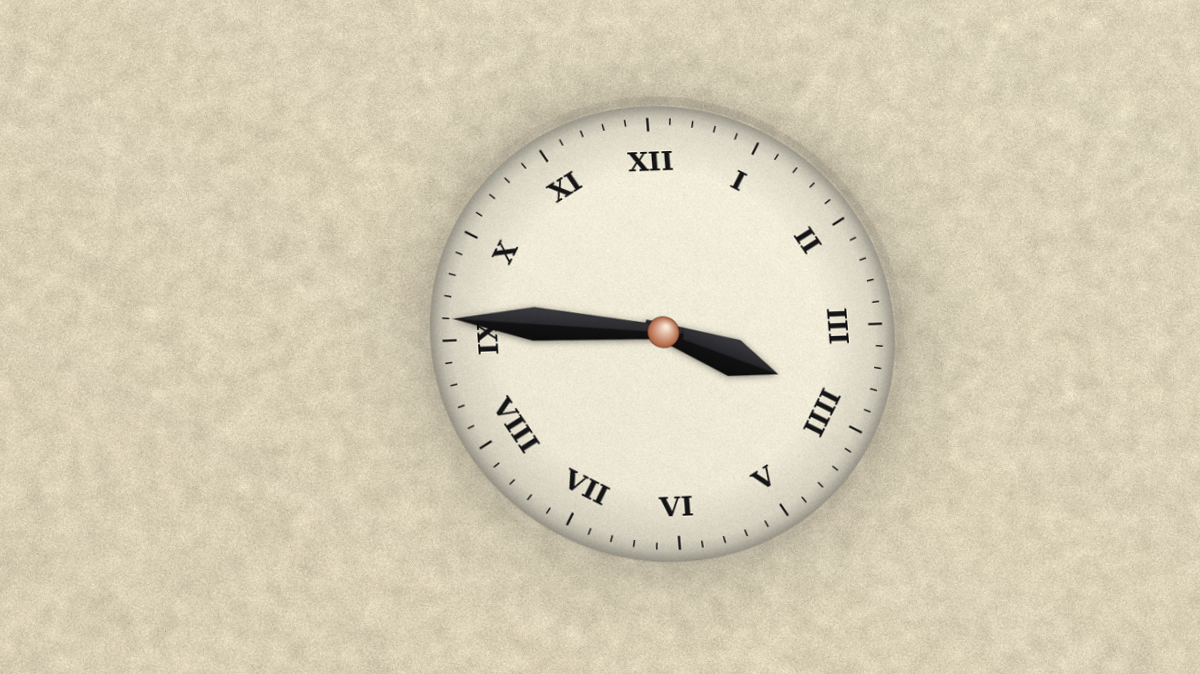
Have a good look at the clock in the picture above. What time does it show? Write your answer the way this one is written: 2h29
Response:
3h46
